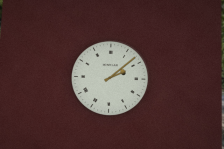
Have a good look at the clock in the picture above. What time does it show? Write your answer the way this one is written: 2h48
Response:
2h08
